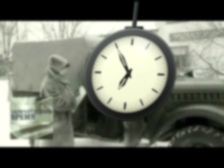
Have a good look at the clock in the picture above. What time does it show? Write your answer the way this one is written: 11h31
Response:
6h55
